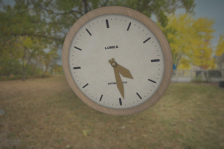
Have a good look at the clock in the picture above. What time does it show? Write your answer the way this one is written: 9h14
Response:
4h29
